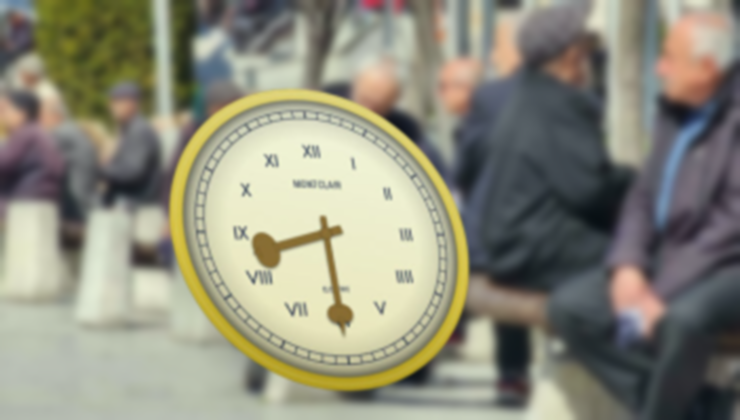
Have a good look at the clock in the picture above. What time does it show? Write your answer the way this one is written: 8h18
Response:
8h30
